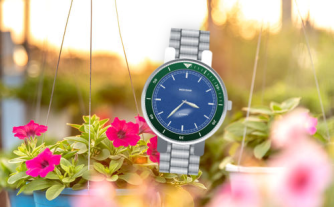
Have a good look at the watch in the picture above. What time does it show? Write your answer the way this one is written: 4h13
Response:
3h37
